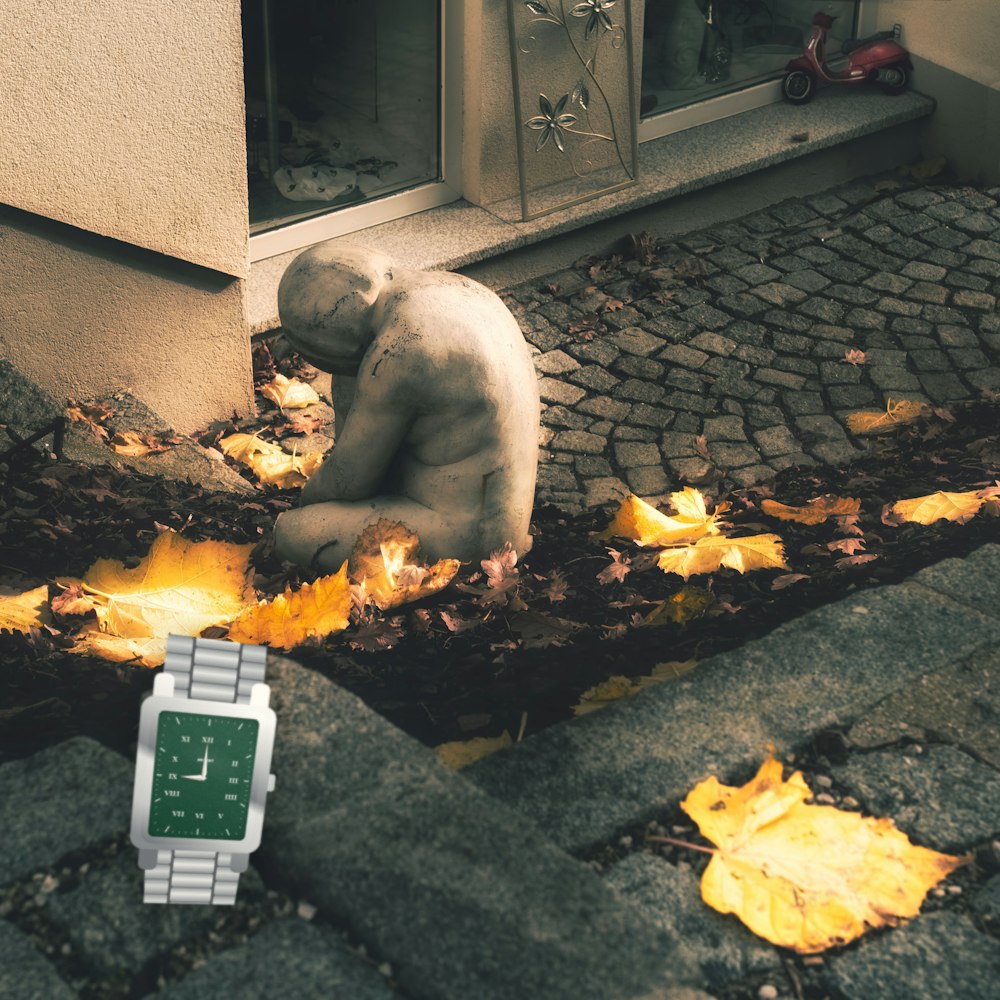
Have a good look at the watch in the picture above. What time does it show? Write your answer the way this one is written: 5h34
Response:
9h00
